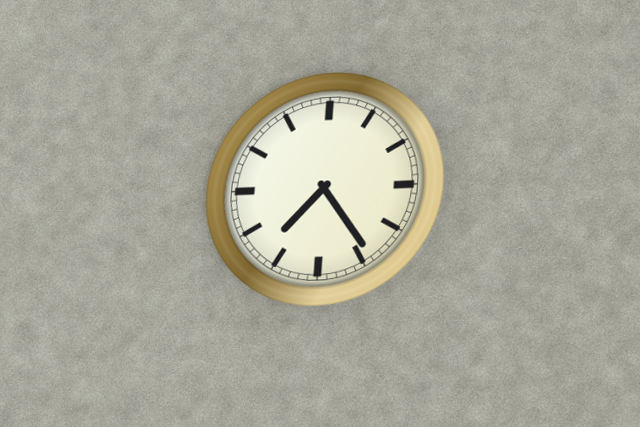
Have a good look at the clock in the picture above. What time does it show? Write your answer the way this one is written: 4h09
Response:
7h24
